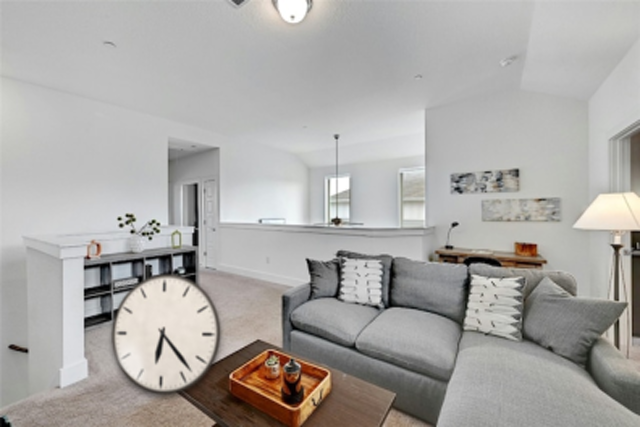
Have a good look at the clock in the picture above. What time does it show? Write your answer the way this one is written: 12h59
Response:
6h23
